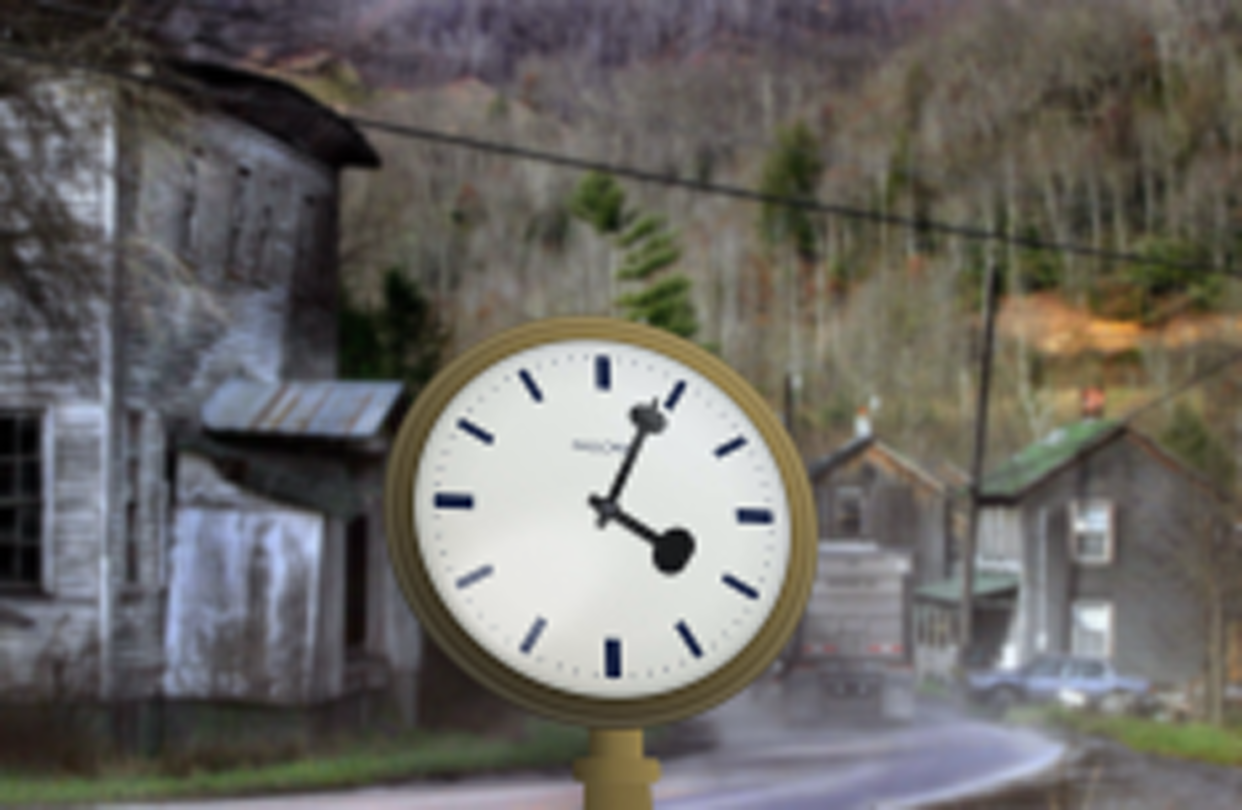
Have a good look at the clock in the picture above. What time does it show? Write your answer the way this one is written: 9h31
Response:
4h04
